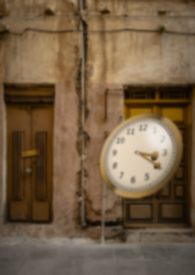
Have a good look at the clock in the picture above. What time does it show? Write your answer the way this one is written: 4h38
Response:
3h20
